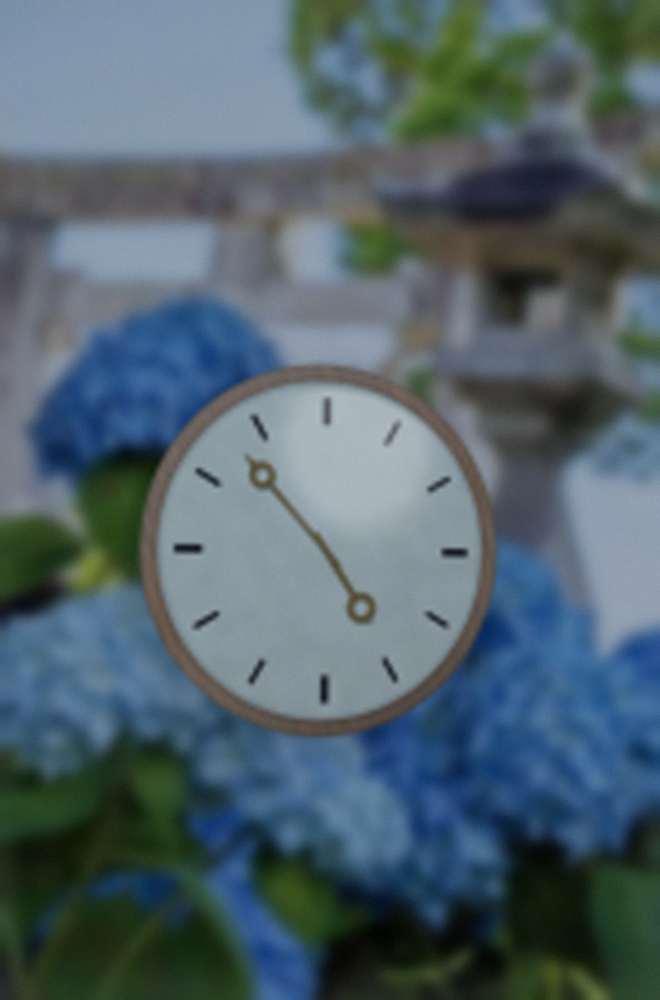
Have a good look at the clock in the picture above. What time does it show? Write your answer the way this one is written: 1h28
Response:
4h53
